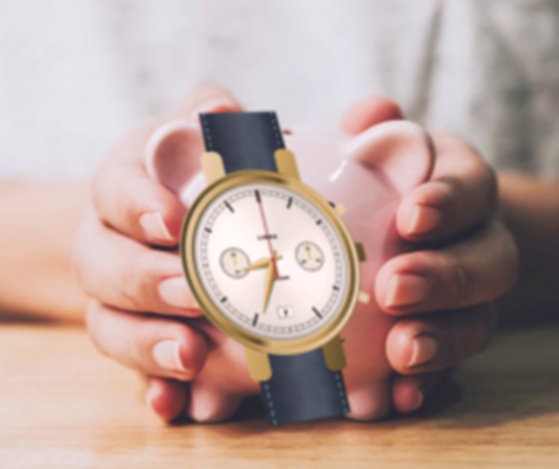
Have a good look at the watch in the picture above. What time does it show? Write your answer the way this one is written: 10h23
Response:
8h34
